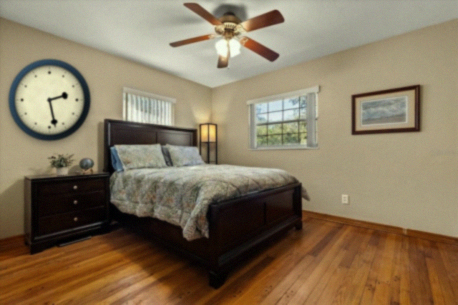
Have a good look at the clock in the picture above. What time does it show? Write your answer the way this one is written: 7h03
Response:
2h28
